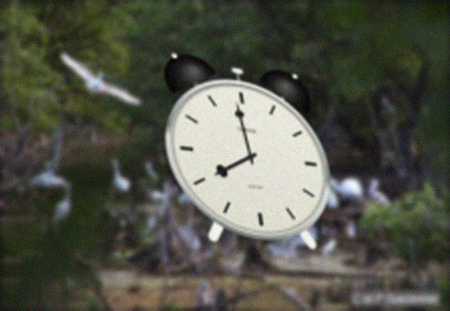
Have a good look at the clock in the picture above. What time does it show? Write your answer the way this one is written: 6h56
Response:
7h59
